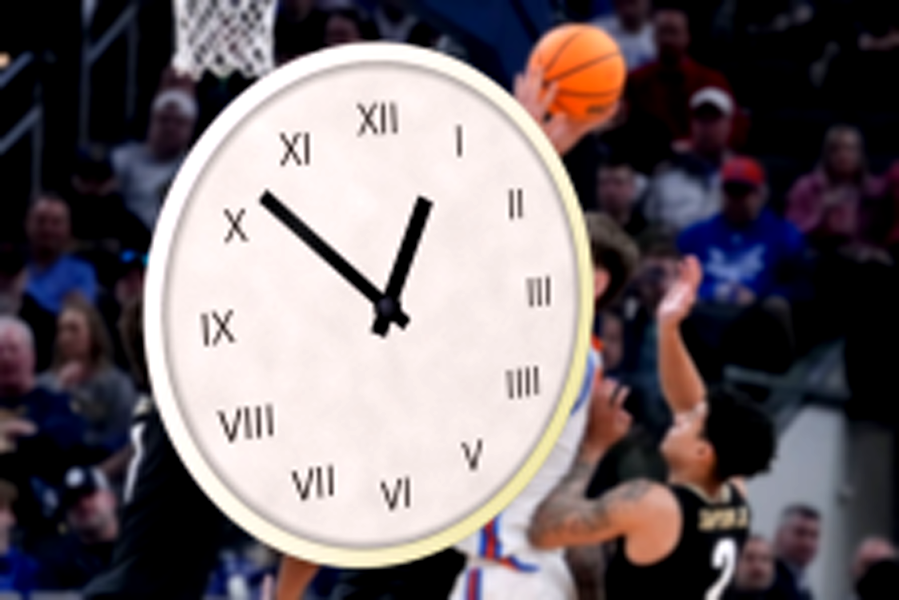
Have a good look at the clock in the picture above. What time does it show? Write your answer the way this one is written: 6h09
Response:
12h52
